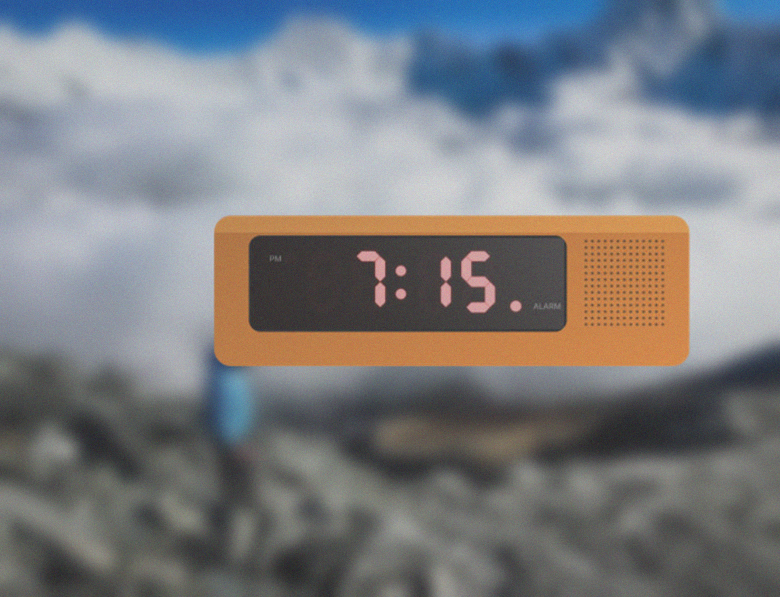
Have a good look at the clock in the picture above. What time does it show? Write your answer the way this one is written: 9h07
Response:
7h15
